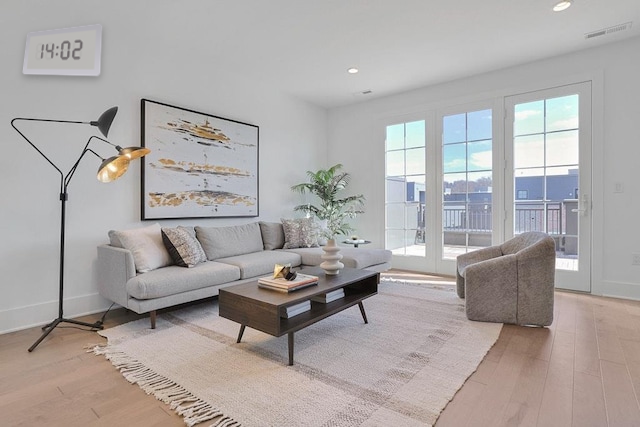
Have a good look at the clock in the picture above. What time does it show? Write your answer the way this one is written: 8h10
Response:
14h02
